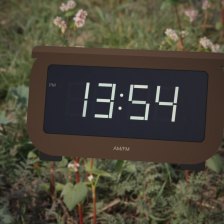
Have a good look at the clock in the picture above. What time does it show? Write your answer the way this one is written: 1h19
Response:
13h54
